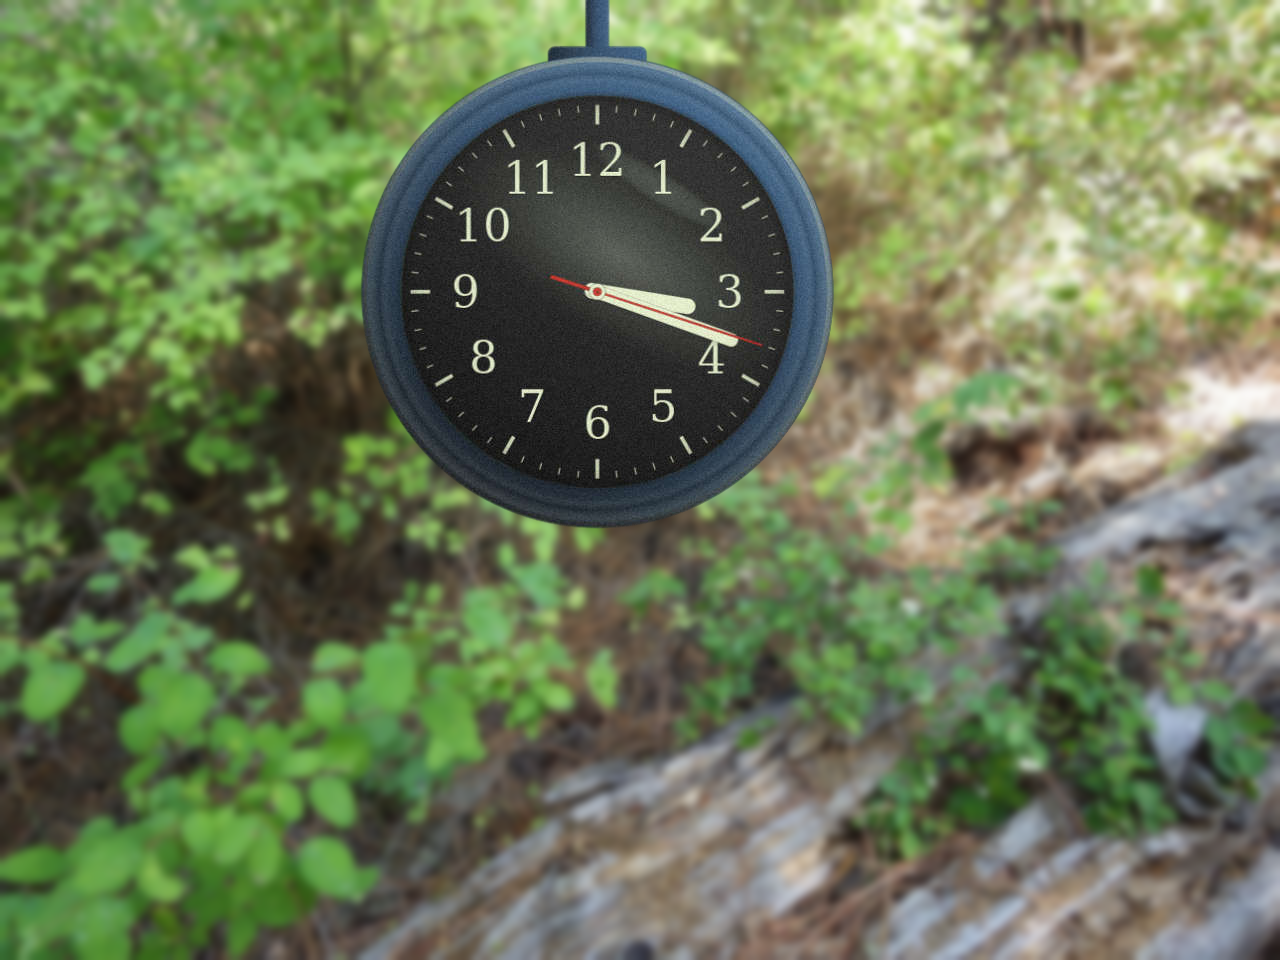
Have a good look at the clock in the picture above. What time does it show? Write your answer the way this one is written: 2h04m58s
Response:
3h18m18s
